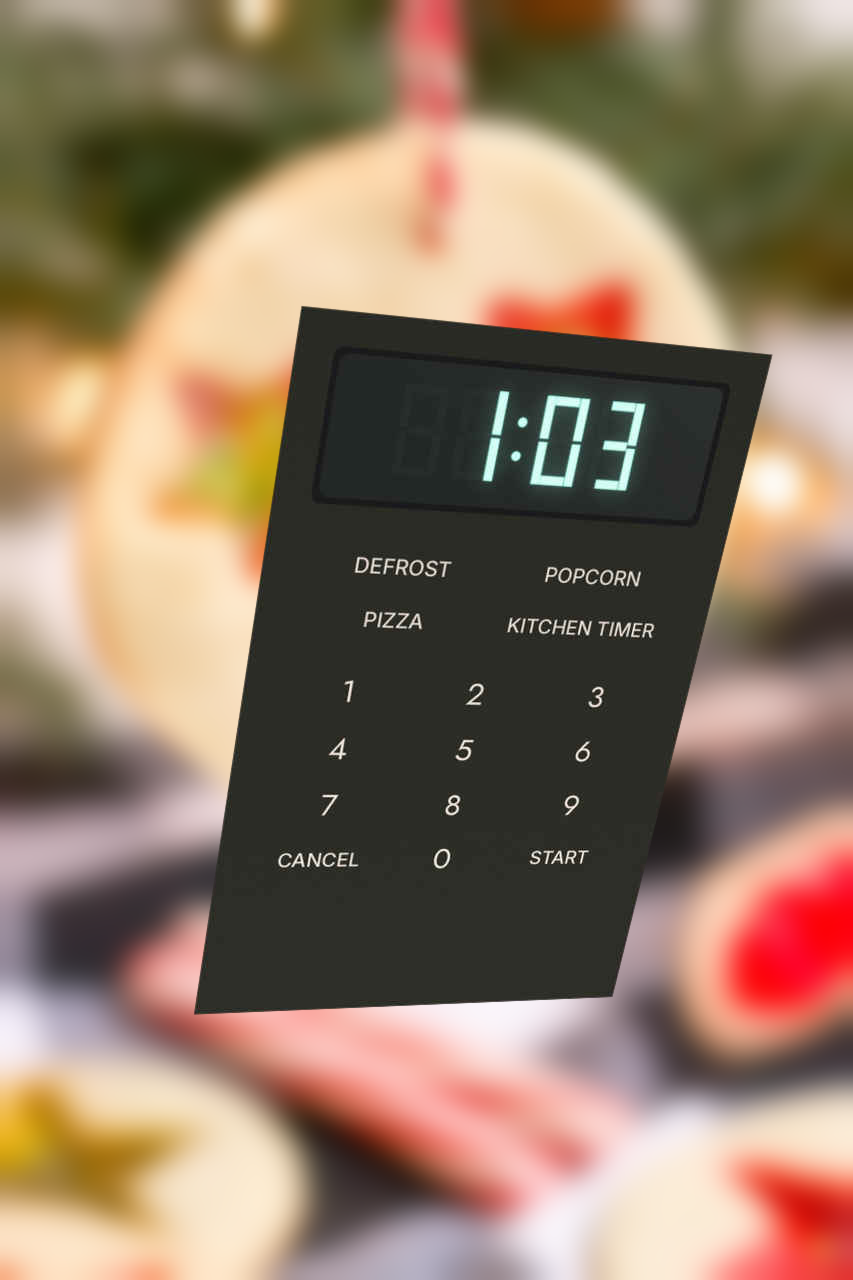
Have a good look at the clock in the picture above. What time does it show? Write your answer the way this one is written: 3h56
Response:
1h03
